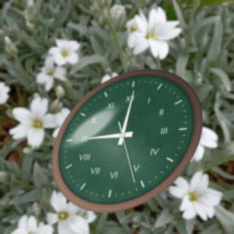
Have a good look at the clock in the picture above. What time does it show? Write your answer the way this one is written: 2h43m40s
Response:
9h00m26s
